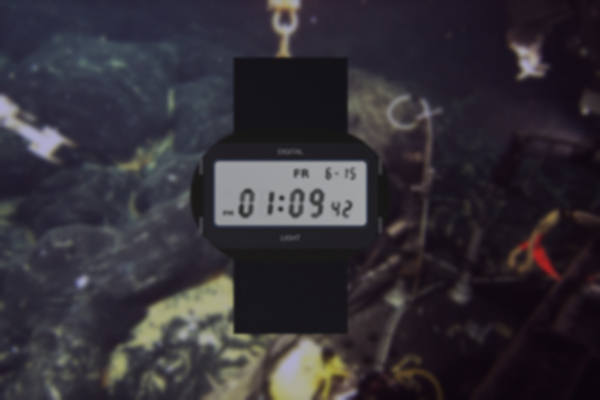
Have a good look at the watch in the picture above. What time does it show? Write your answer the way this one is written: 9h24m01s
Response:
1h09m42s
